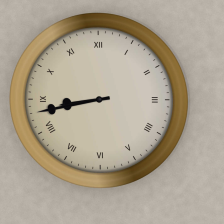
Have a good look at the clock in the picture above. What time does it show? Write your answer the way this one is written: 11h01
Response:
8h43
